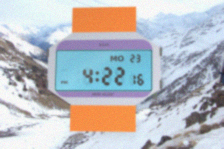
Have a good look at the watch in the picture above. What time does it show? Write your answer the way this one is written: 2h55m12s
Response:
4h22m16s
